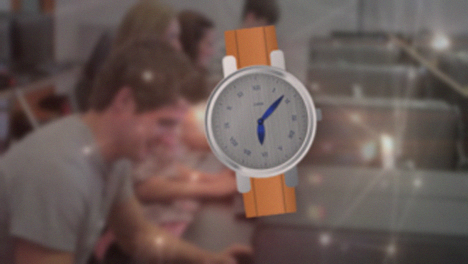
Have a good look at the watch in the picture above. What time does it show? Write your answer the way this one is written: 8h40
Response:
6h08
